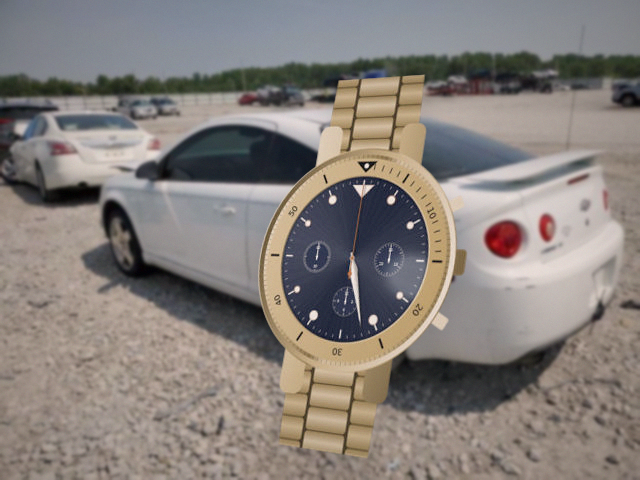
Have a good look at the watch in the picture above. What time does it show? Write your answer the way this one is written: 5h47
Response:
5h27
